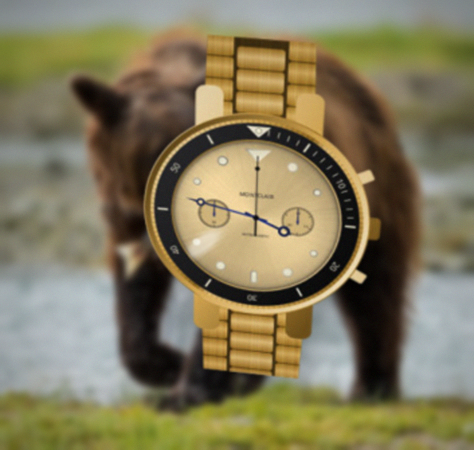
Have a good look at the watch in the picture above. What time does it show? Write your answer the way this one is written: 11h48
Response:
3h47
